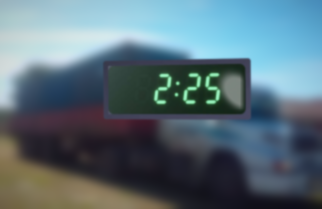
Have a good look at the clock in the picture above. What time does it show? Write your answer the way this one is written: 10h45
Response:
2h25
